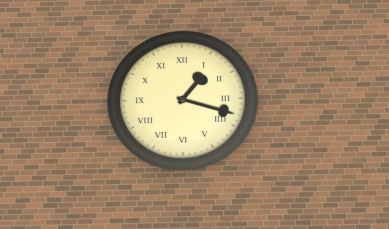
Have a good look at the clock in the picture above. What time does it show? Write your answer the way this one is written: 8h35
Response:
1h18
